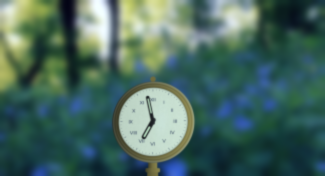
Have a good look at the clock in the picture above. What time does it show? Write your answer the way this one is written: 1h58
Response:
6h58
